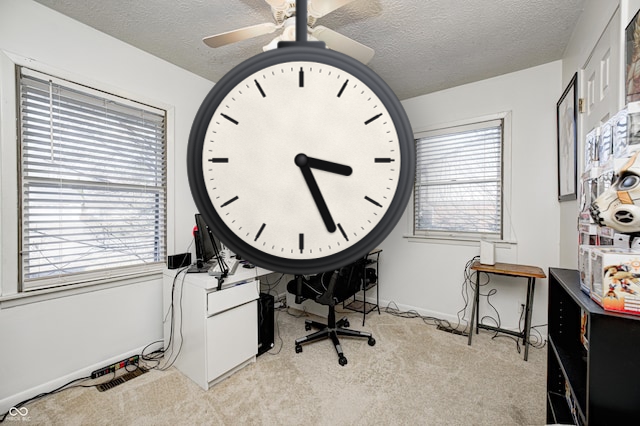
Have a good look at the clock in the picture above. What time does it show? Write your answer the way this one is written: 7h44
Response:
3h26
